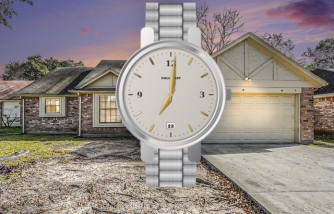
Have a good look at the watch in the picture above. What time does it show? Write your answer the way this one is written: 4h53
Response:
7h01
